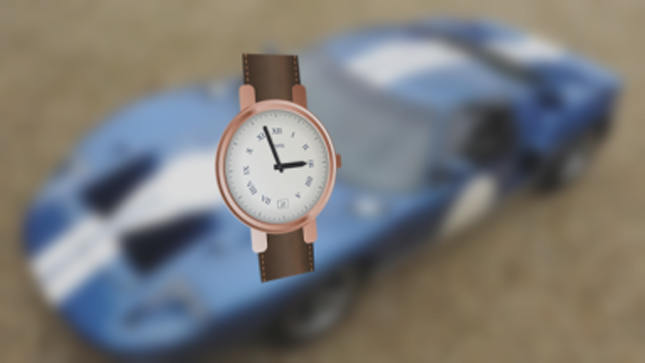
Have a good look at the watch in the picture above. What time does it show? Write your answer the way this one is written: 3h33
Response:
2h57
